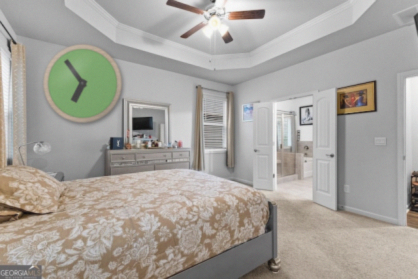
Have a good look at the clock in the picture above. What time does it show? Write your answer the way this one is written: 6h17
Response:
6h54
